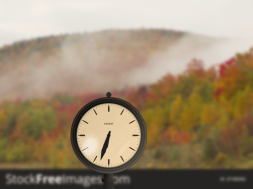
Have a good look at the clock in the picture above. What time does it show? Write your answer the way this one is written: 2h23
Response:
6h33
